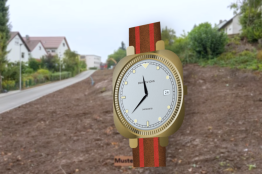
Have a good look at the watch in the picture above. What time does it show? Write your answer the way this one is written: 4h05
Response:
11h38
